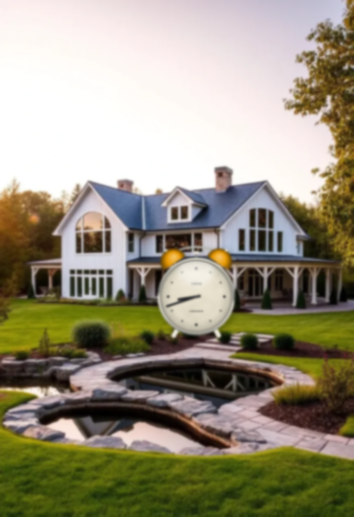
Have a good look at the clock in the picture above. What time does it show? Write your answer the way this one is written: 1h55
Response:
8h42
